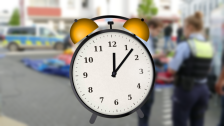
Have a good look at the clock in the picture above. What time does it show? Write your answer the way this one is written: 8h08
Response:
12h07
